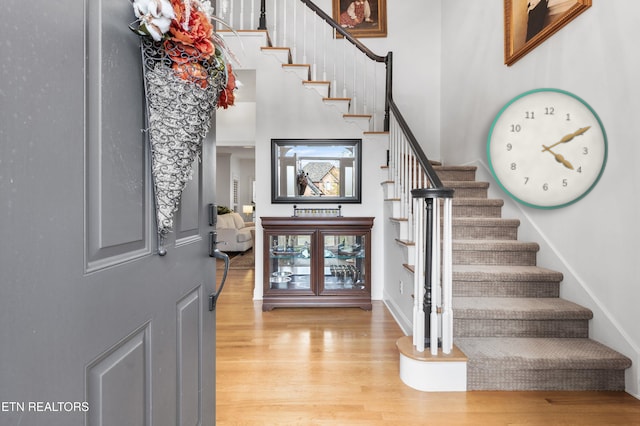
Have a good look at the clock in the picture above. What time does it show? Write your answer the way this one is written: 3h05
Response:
4h10
